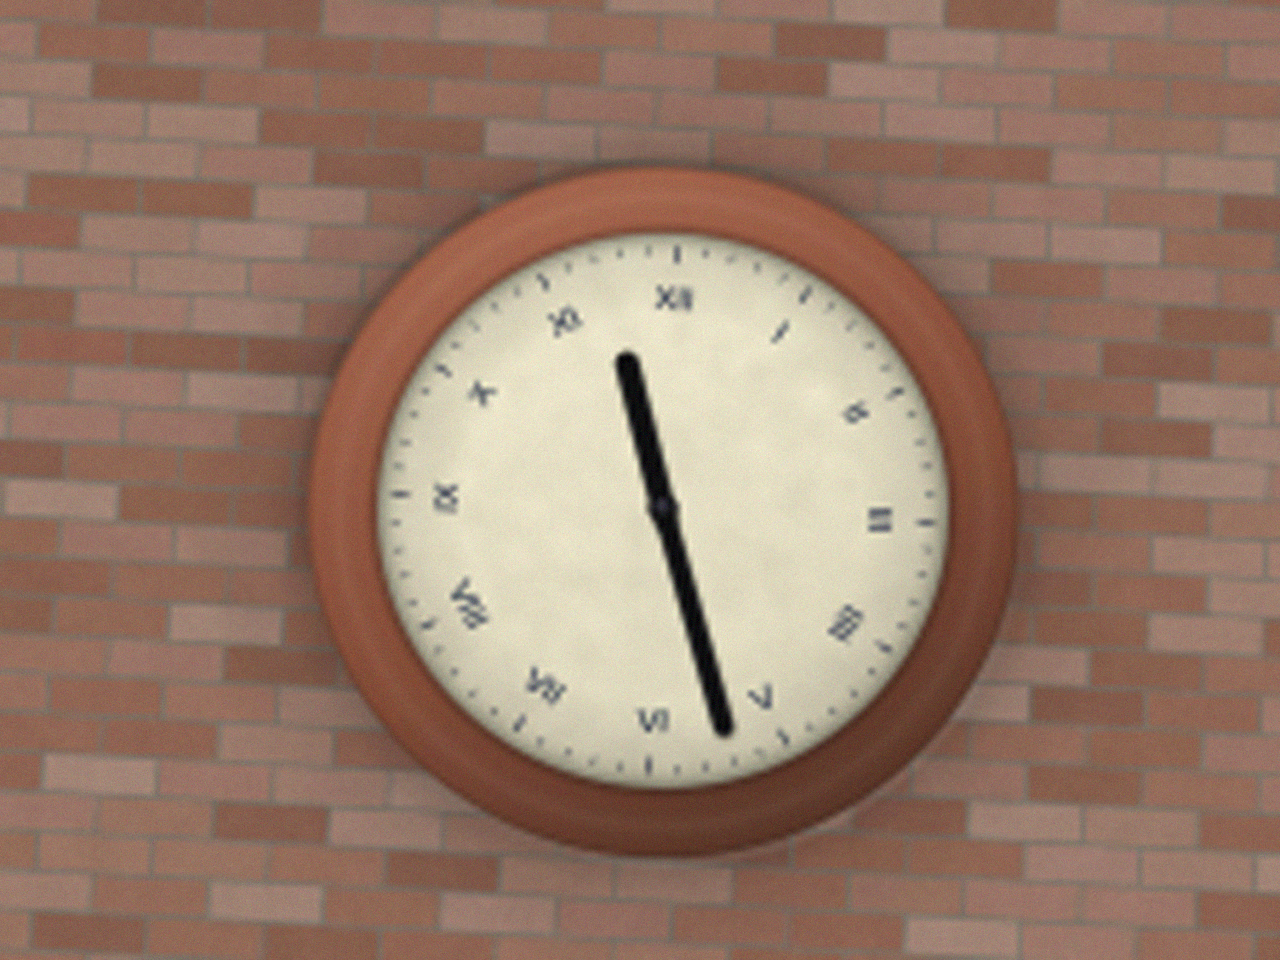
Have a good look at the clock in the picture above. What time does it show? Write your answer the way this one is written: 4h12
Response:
11h27
